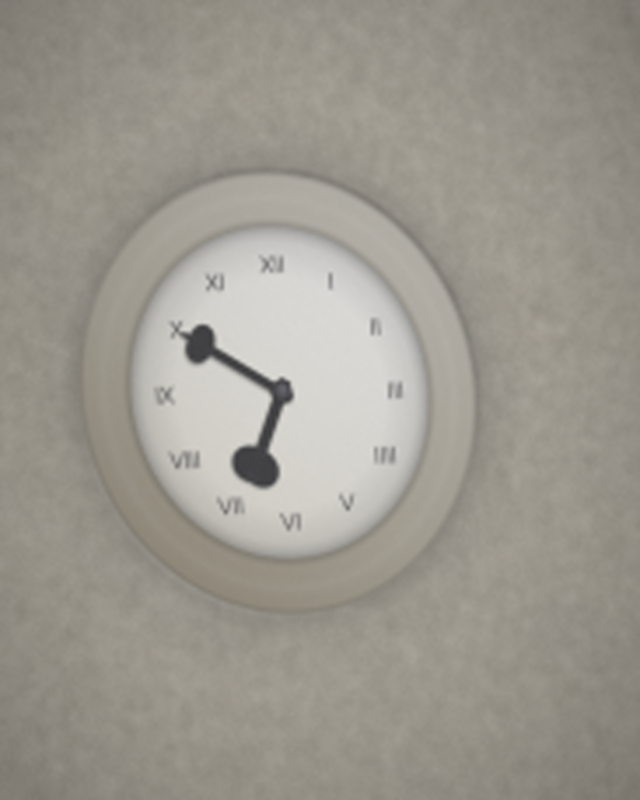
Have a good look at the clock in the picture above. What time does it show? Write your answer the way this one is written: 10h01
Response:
6h50
